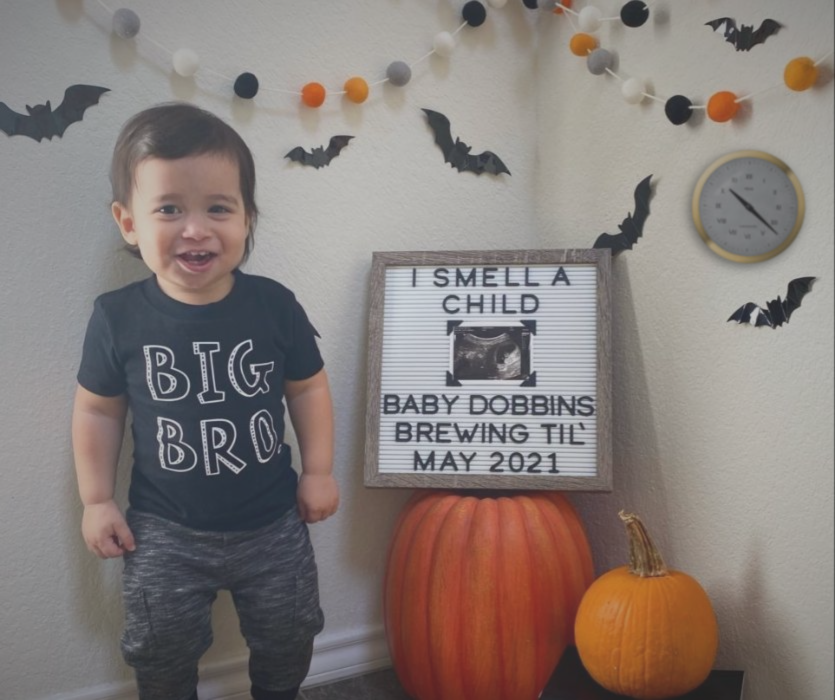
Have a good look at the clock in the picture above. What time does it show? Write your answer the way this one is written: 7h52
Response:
10h22
